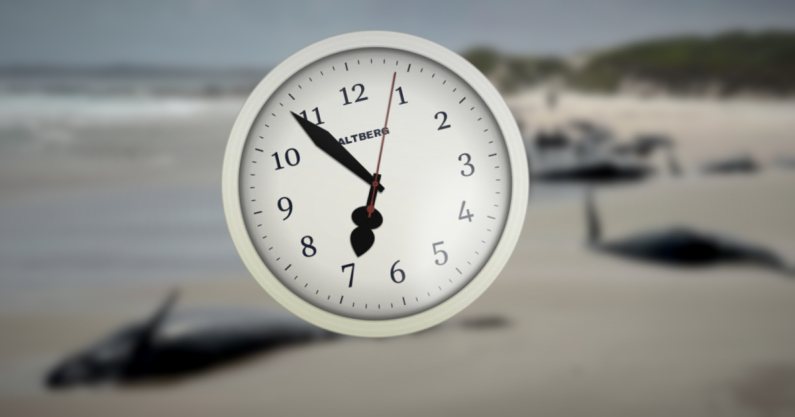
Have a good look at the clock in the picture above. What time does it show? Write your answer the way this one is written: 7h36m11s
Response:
6h54m04s
